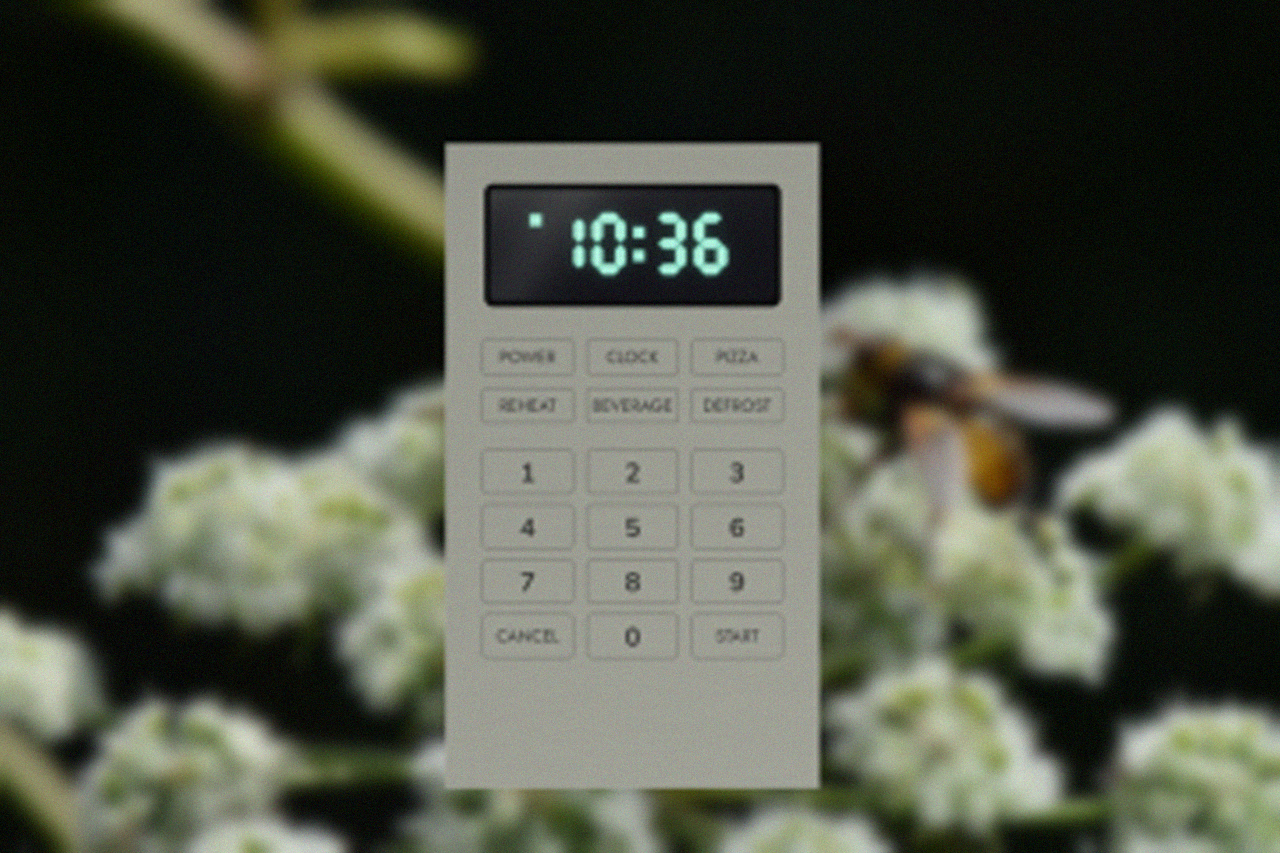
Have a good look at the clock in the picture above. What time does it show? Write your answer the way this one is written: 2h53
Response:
10h36
